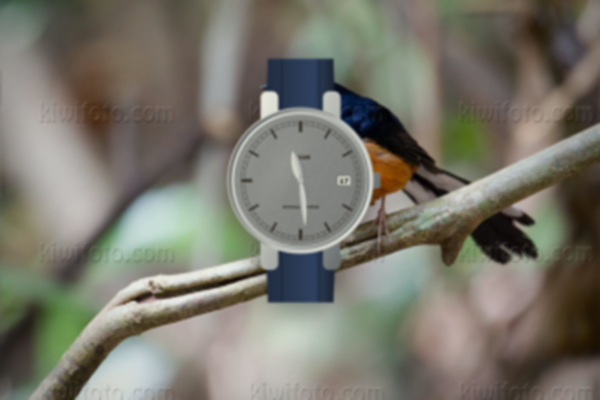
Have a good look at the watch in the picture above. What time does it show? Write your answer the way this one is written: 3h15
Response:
11h29
